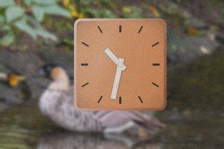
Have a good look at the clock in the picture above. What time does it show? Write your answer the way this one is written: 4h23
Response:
10h32
